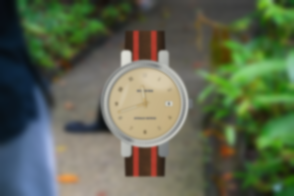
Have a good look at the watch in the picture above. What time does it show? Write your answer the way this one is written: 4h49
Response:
11h42
